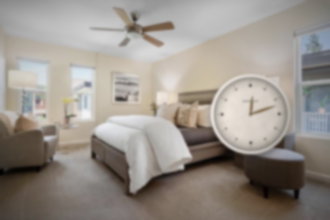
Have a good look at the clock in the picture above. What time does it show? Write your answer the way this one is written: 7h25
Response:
12h12
